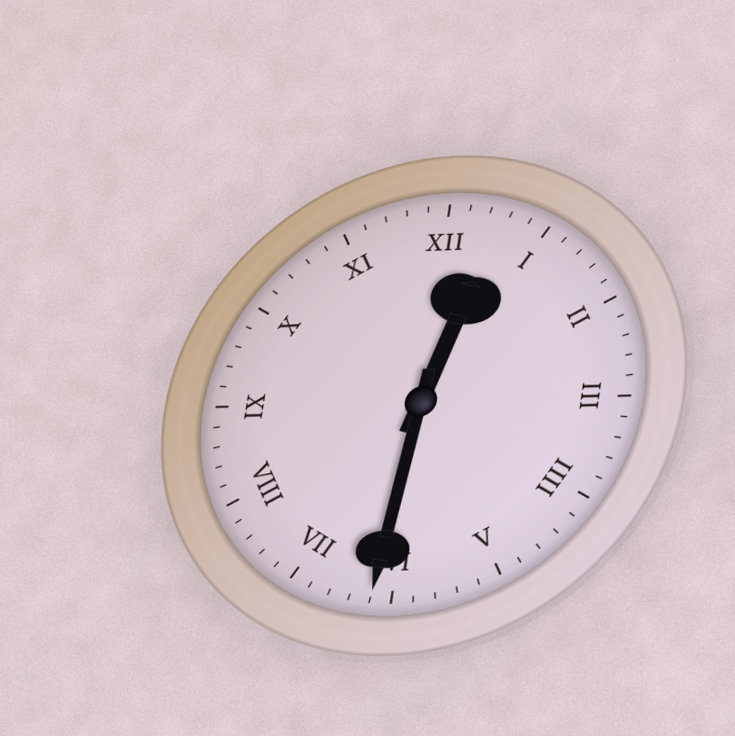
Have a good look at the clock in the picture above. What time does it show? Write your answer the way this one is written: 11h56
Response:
12h31
